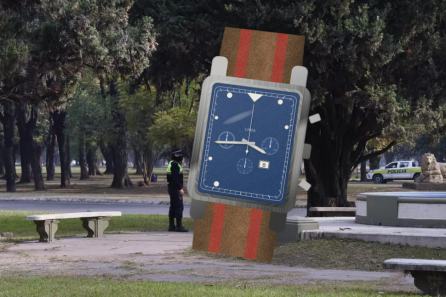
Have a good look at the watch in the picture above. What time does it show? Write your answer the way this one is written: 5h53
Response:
3h44
